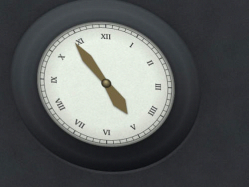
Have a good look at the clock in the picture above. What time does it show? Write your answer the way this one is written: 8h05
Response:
4h54
